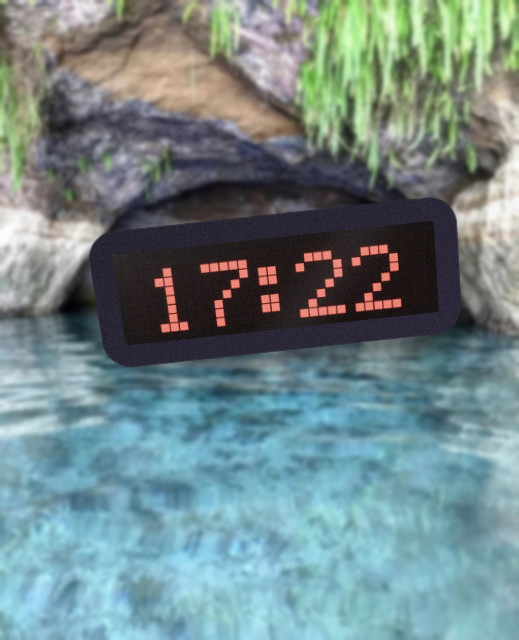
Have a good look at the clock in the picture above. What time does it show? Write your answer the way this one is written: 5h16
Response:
17h22
